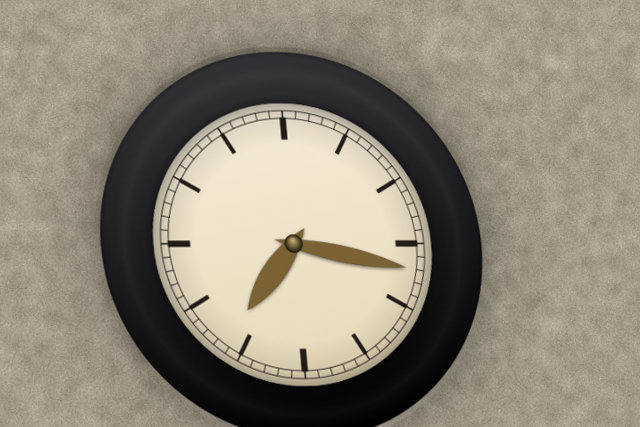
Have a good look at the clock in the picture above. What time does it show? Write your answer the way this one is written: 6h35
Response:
7h17
